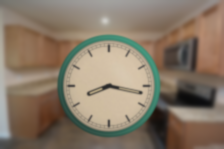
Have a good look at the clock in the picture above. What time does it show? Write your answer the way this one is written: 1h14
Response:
8h17
